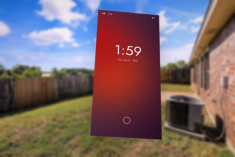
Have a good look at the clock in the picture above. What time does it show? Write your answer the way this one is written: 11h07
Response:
1h59
